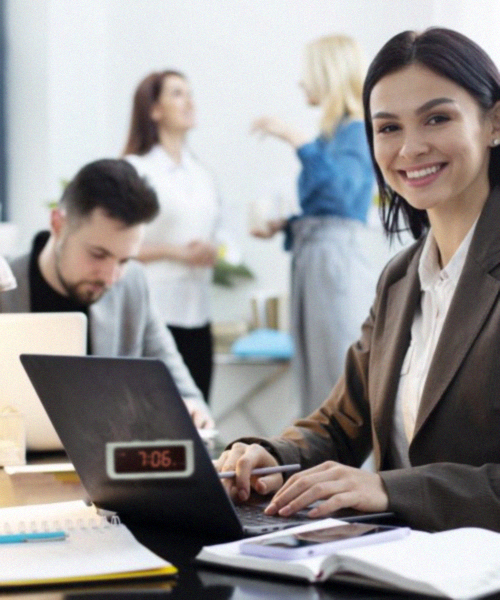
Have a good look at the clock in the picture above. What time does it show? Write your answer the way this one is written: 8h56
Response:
7h06
